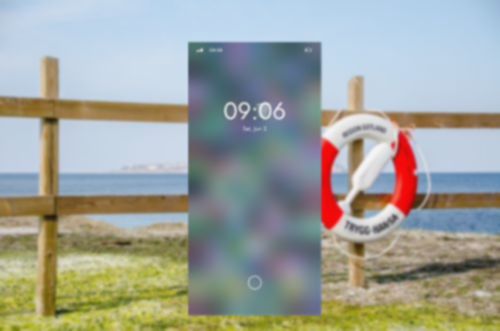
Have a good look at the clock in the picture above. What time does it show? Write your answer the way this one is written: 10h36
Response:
9h06
